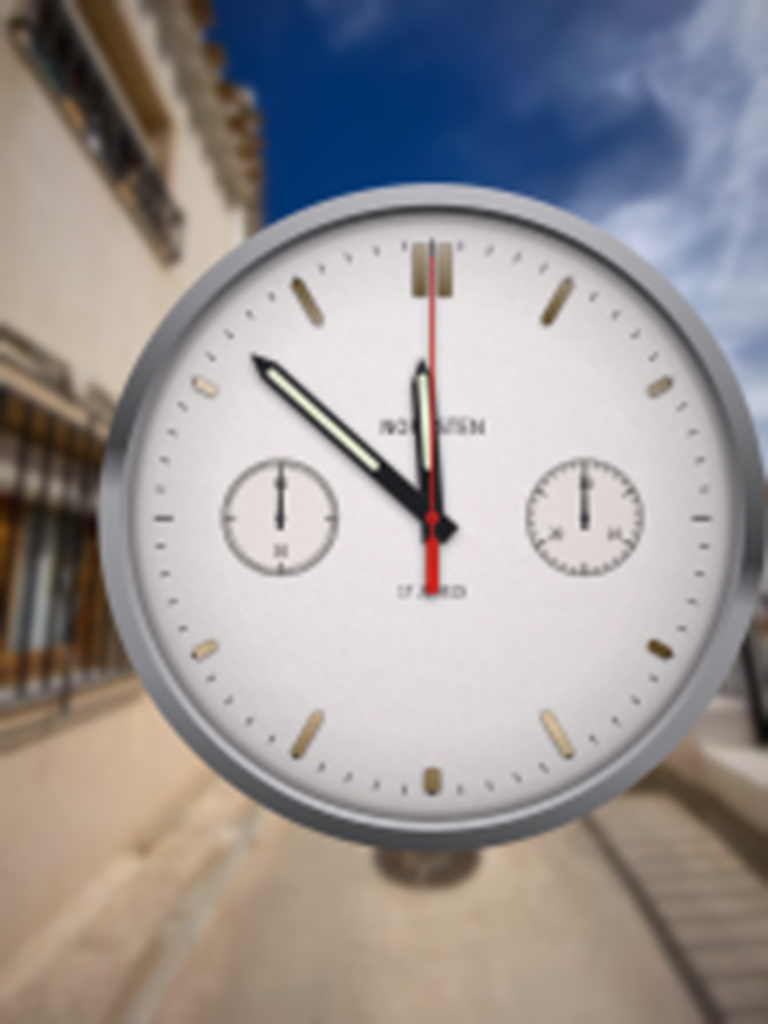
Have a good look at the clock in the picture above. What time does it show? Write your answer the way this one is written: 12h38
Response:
11h52
